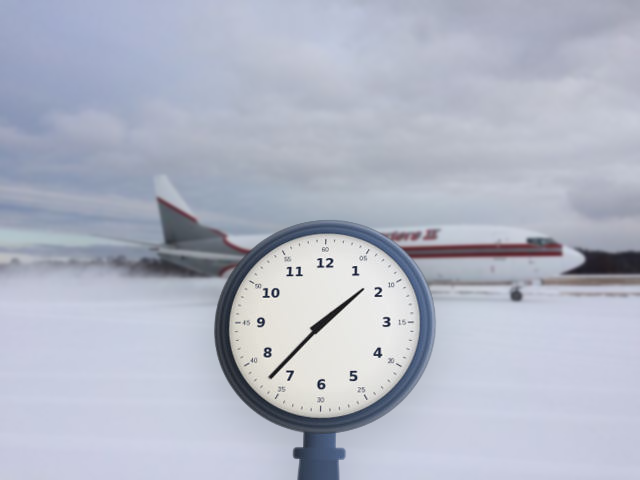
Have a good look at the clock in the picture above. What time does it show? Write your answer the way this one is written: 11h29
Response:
1h37
